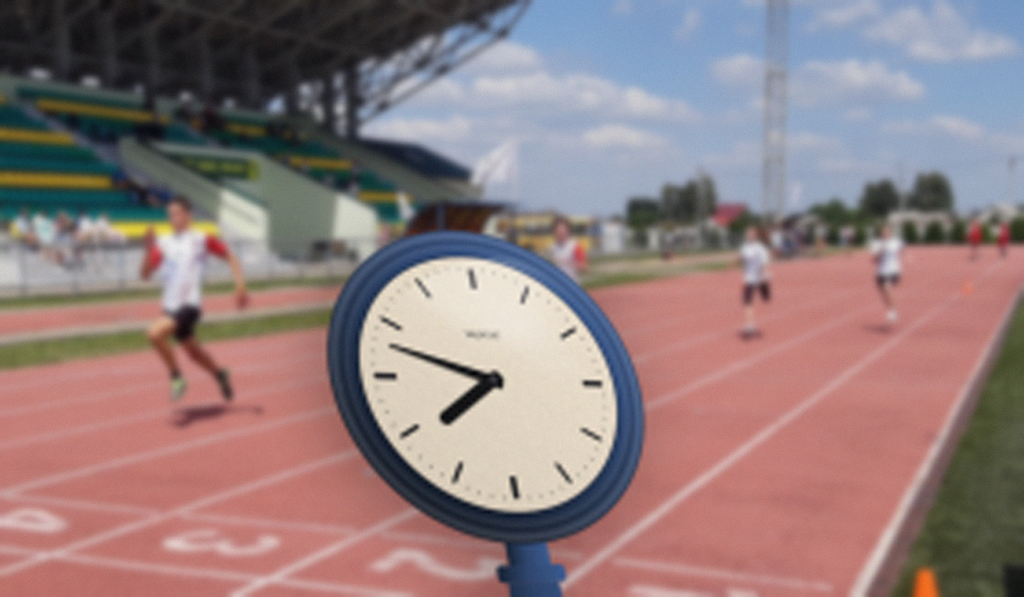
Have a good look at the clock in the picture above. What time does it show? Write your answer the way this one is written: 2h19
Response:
7h48
